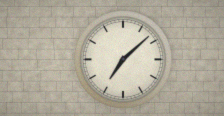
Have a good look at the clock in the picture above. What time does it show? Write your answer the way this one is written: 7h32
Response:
7h08
